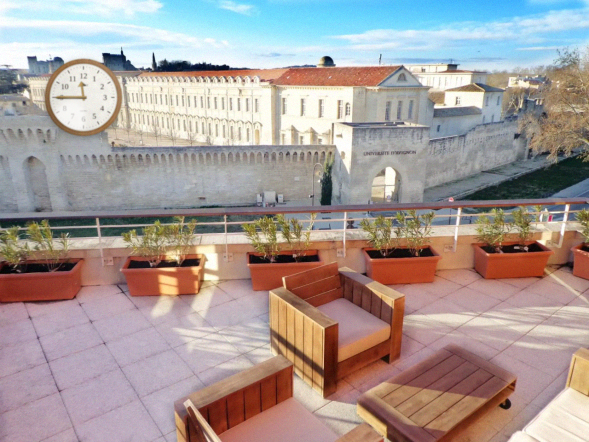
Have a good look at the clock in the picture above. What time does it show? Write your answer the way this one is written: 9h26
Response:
11h45
